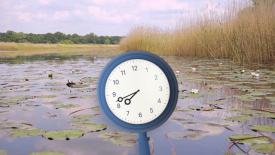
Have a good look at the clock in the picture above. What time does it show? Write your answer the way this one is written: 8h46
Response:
7h42
